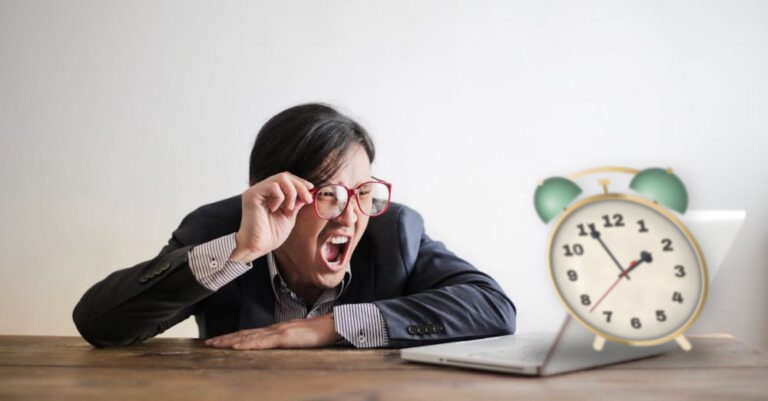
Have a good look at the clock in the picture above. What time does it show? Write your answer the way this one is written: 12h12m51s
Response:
1h55m38s
